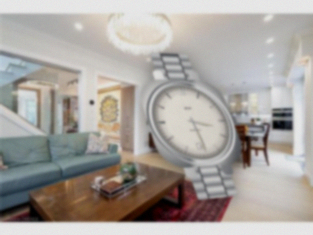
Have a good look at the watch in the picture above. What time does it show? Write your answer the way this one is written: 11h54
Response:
3h29
